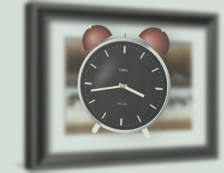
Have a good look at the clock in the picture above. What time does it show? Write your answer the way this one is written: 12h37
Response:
3h43
